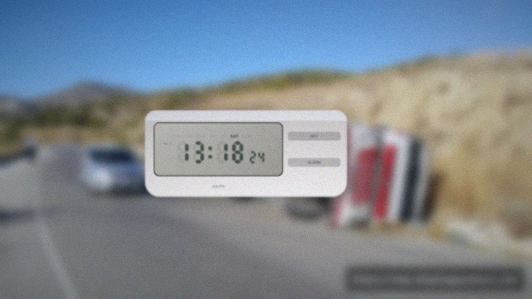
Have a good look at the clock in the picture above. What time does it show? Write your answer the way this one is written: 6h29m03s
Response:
13h18m24s
